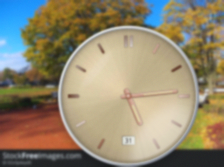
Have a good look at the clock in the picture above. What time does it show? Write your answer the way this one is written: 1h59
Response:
5h14
